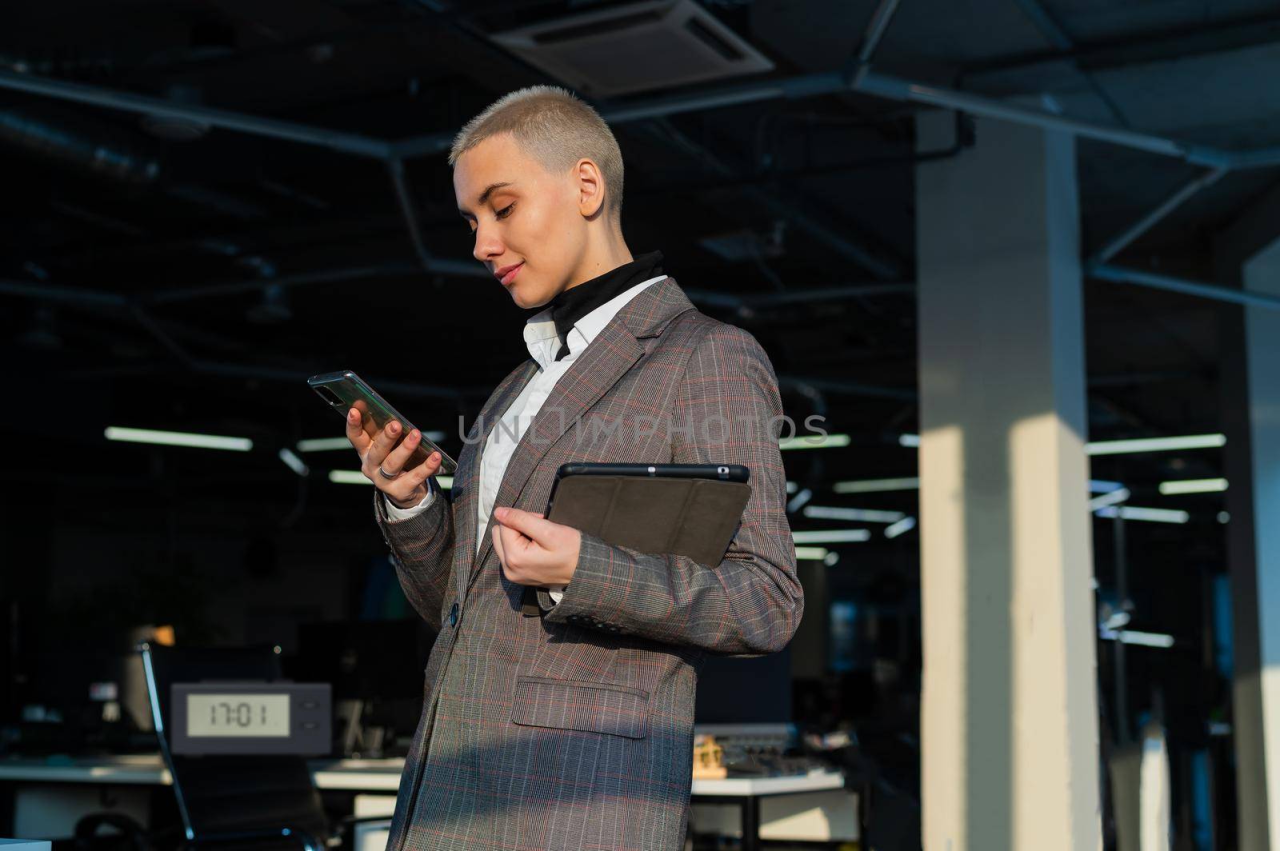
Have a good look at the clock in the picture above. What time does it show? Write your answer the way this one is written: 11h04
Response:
17h01
